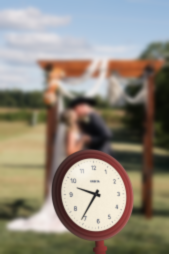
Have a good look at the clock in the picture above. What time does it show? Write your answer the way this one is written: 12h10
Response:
9h36
